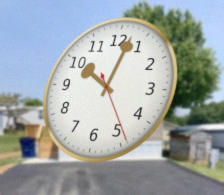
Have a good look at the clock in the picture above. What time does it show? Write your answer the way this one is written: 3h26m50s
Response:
10h02m24s
